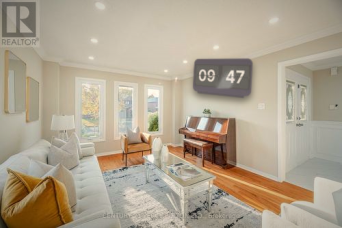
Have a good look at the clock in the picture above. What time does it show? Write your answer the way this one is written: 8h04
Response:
9h47
